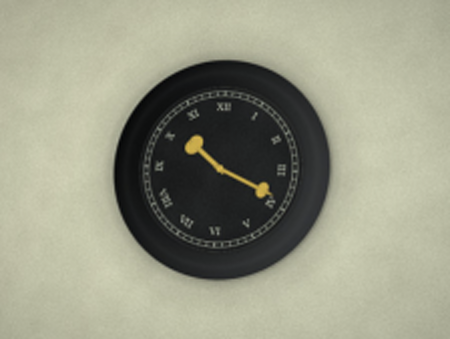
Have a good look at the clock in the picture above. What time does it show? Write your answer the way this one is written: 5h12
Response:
10h19
